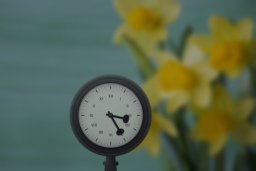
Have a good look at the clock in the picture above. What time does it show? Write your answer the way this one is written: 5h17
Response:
3h25
